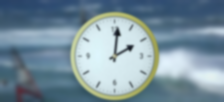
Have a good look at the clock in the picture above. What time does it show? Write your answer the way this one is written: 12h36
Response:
2h01
